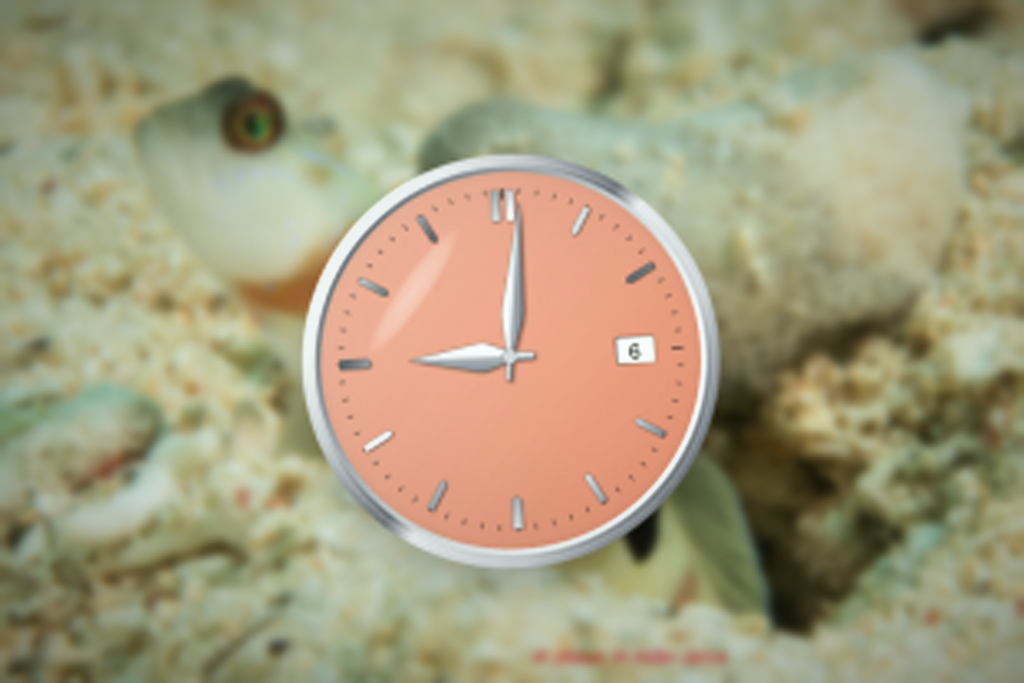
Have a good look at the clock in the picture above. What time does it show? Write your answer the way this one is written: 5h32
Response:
9h01
